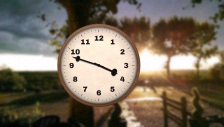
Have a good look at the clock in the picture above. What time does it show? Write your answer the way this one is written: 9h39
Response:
3h48
